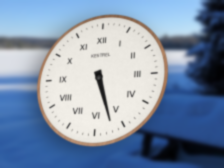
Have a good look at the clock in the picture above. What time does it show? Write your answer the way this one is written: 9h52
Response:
5h27
